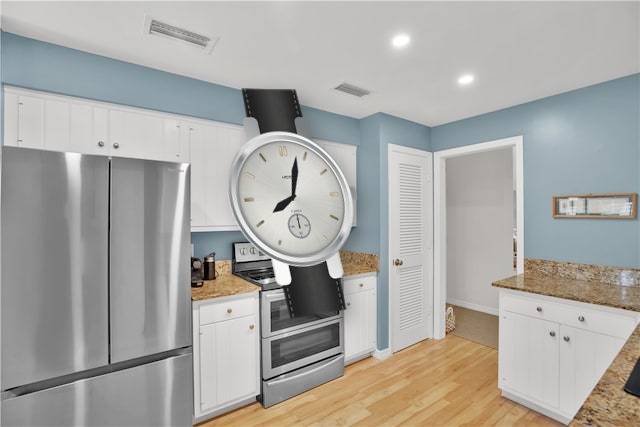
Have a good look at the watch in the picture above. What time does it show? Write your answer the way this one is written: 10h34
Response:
8h03
